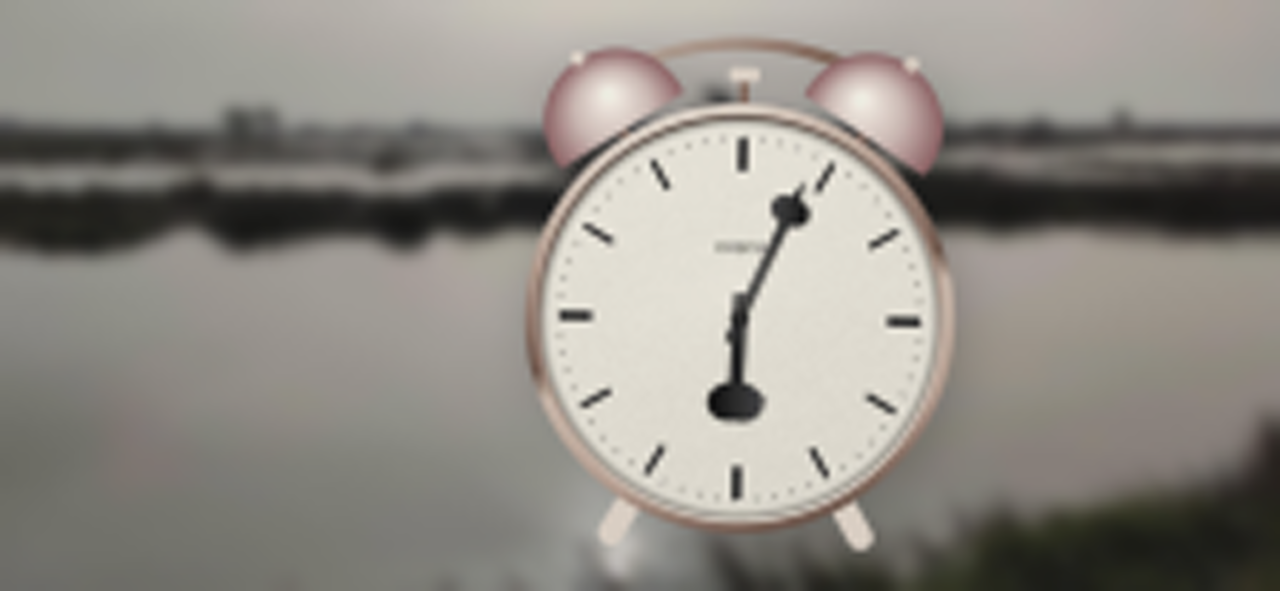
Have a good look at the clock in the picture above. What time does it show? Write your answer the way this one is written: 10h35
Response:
6h04
